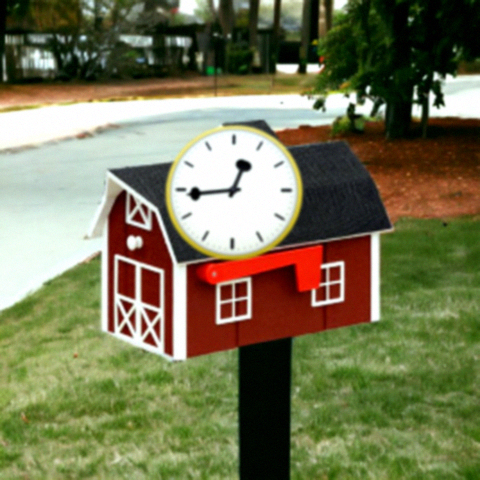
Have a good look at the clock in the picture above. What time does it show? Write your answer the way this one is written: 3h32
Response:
12h44
